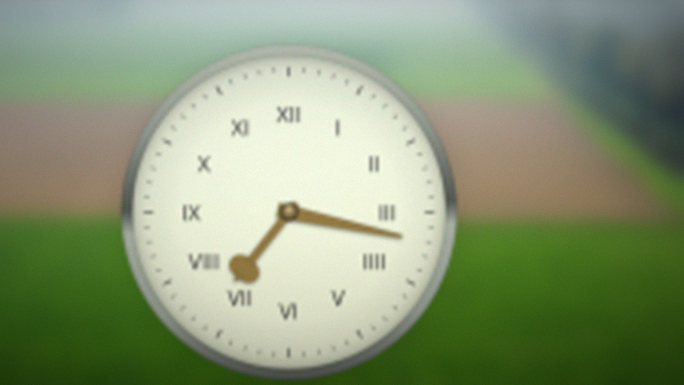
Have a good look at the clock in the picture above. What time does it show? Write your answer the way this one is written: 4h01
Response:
7h17
